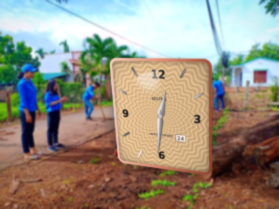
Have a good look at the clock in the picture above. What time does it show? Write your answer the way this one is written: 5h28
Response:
12h31
